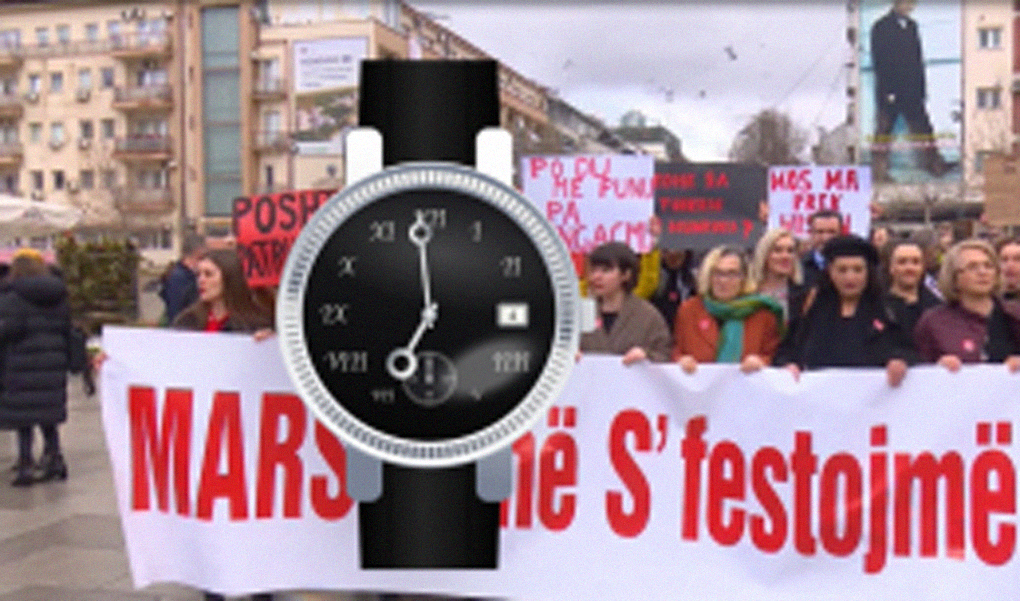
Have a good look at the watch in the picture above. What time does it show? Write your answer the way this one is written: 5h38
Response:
6h59
